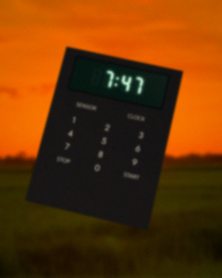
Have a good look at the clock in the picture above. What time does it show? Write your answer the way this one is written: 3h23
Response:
7h47
